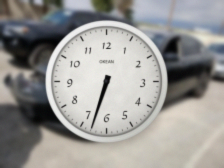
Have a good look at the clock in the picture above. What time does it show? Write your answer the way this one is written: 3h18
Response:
6h33
